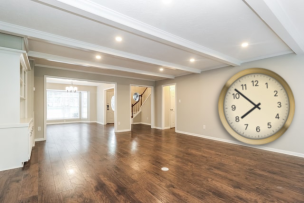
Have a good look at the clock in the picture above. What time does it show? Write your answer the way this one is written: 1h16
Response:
7h52
